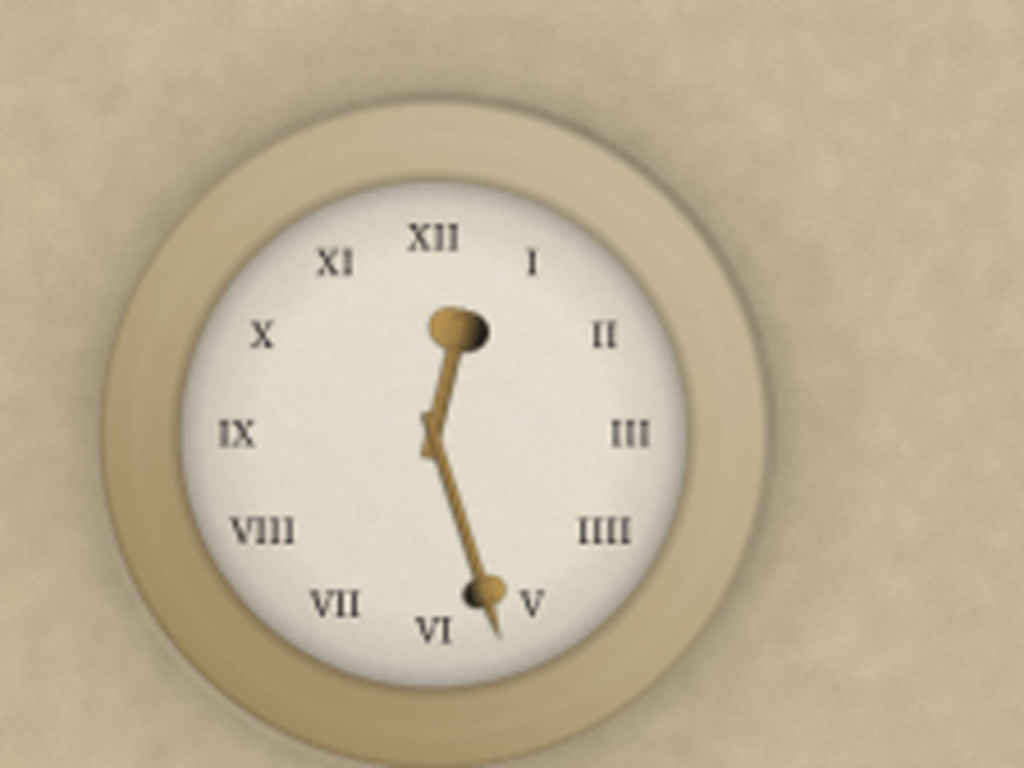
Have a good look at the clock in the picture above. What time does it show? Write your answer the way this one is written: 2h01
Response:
12h27
